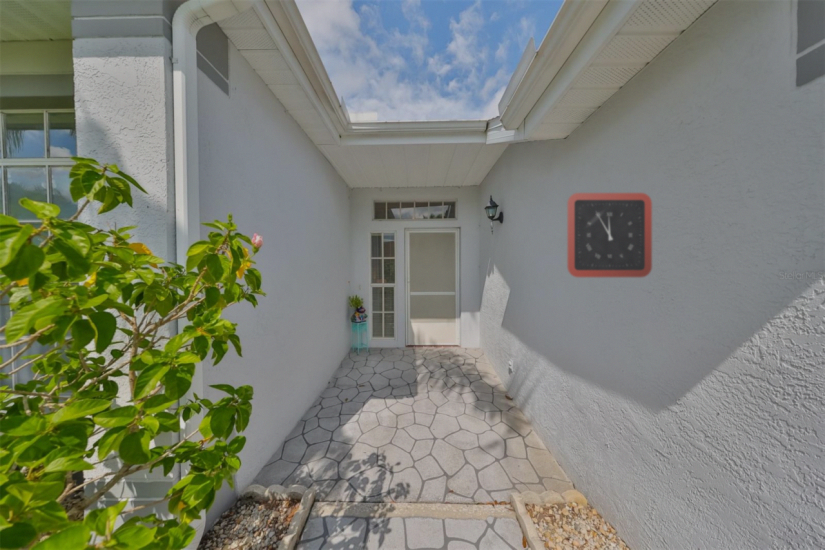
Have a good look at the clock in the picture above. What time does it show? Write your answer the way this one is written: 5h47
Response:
11h55
